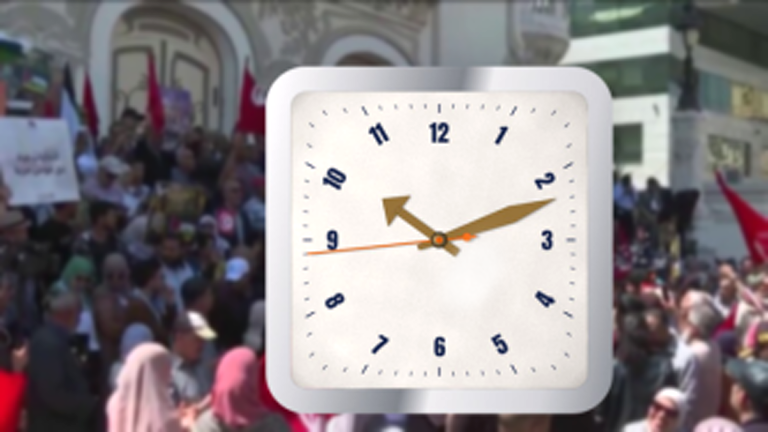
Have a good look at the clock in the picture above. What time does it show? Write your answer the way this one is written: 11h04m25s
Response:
10h11m44s
